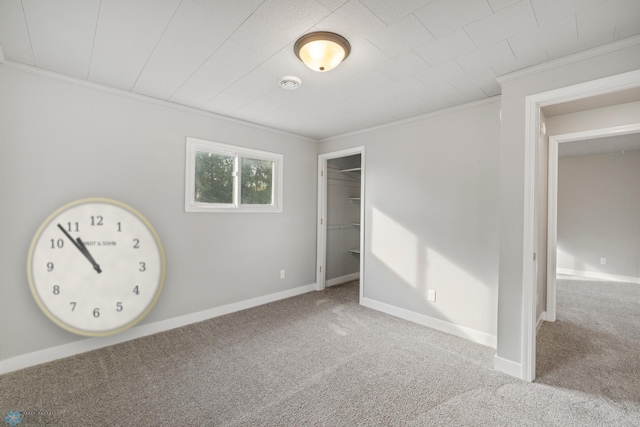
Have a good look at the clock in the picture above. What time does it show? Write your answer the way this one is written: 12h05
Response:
10h53
